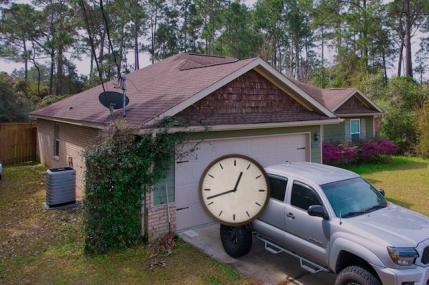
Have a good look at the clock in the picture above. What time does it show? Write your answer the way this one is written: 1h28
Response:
12h42
